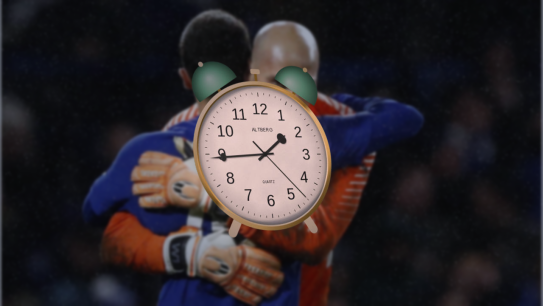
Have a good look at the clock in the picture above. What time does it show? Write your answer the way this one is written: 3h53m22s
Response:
1h44m23s
